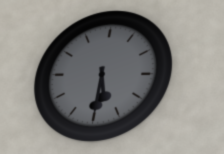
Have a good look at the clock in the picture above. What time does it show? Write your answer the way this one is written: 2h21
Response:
5h30
